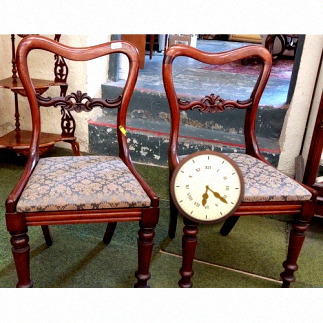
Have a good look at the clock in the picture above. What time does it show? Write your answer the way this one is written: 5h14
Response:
6h21
